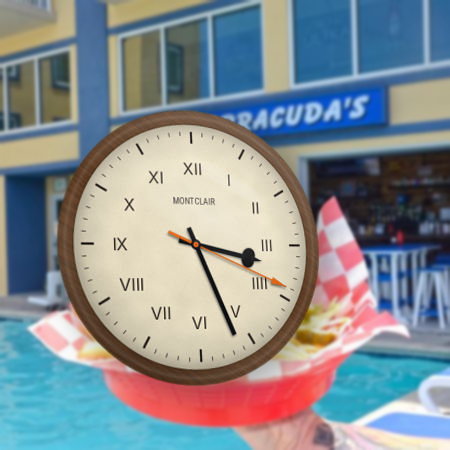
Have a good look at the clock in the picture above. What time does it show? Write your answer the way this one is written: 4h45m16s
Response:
3h26m19s
